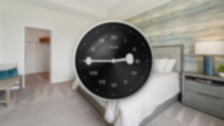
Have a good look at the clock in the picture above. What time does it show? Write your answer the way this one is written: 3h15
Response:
2h45
